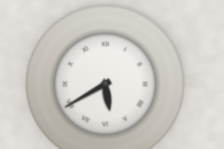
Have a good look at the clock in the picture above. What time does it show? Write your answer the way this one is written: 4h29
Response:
5h40
